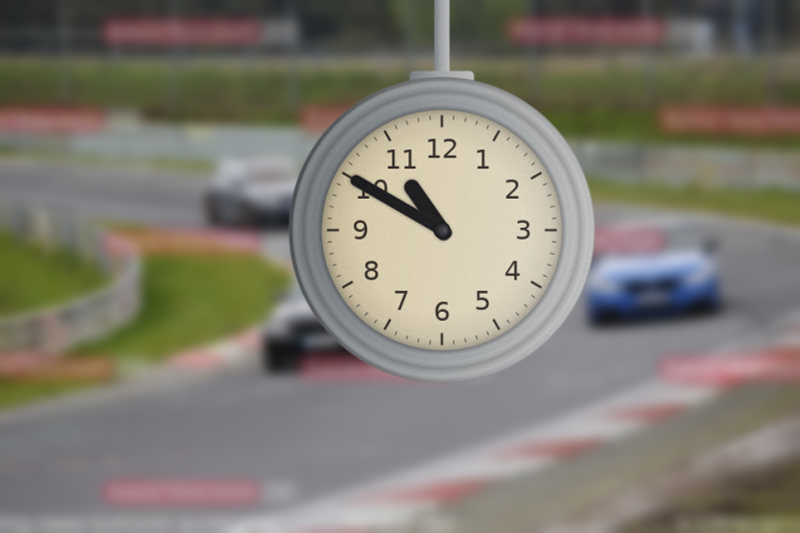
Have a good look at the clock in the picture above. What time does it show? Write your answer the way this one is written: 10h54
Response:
10h50
